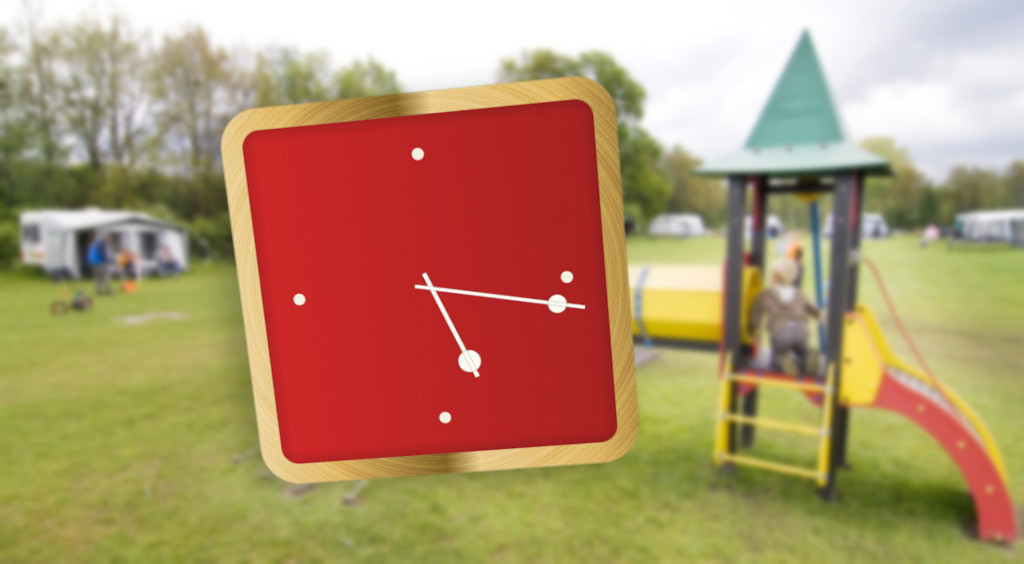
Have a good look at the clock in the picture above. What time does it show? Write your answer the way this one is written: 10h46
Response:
5h17
